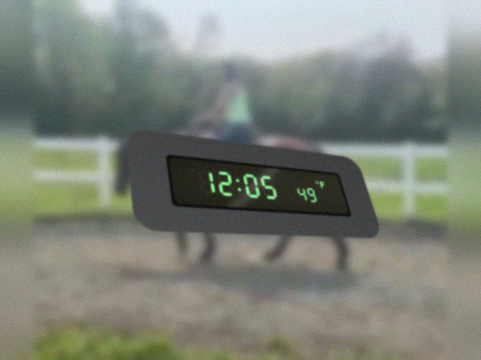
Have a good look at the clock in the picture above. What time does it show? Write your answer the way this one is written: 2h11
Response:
12h05
